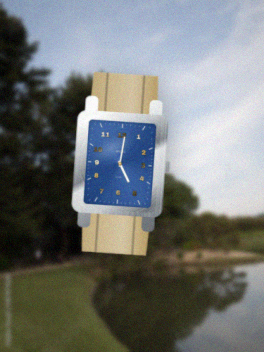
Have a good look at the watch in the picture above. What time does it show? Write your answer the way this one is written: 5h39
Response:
5h01
